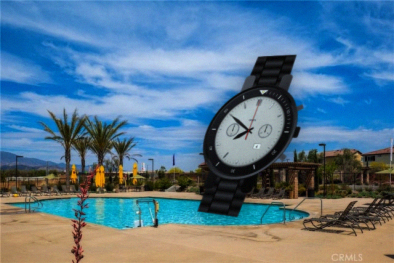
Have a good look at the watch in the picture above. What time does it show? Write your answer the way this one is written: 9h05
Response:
7h50
